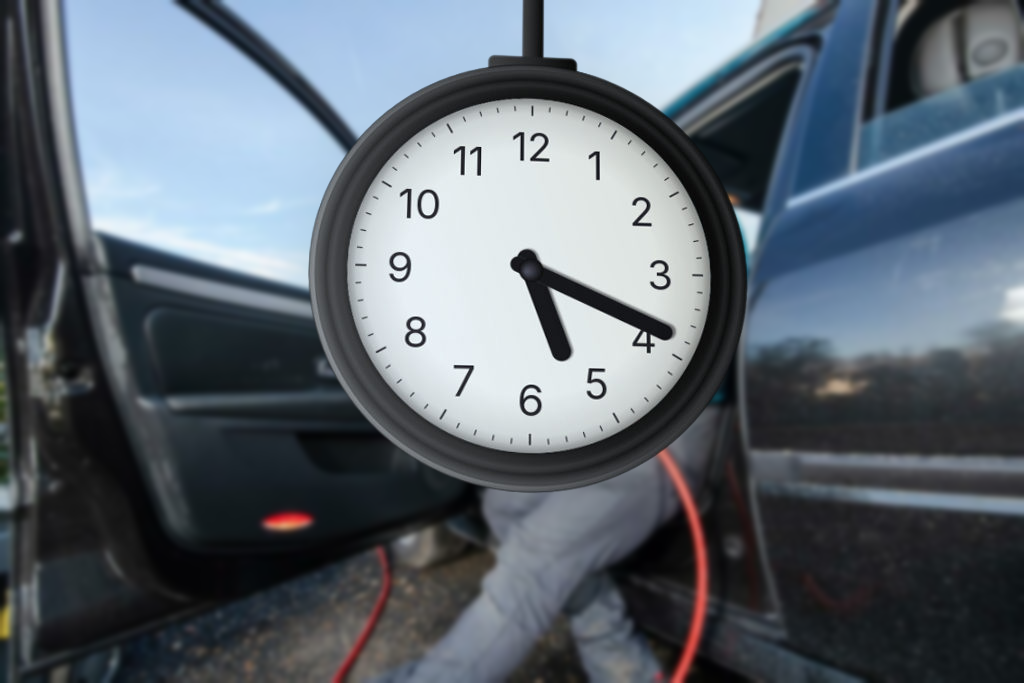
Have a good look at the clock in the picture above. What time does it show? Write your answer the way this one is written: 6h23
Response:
5h19
